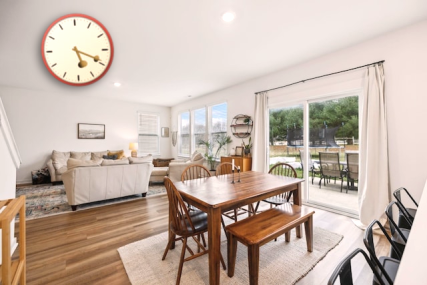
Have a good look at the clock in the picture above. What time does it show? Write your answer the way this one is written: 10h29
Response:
5h19
